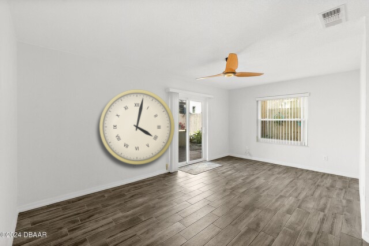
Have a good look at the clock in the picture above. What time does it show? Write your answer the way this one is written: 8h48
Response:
4h02
